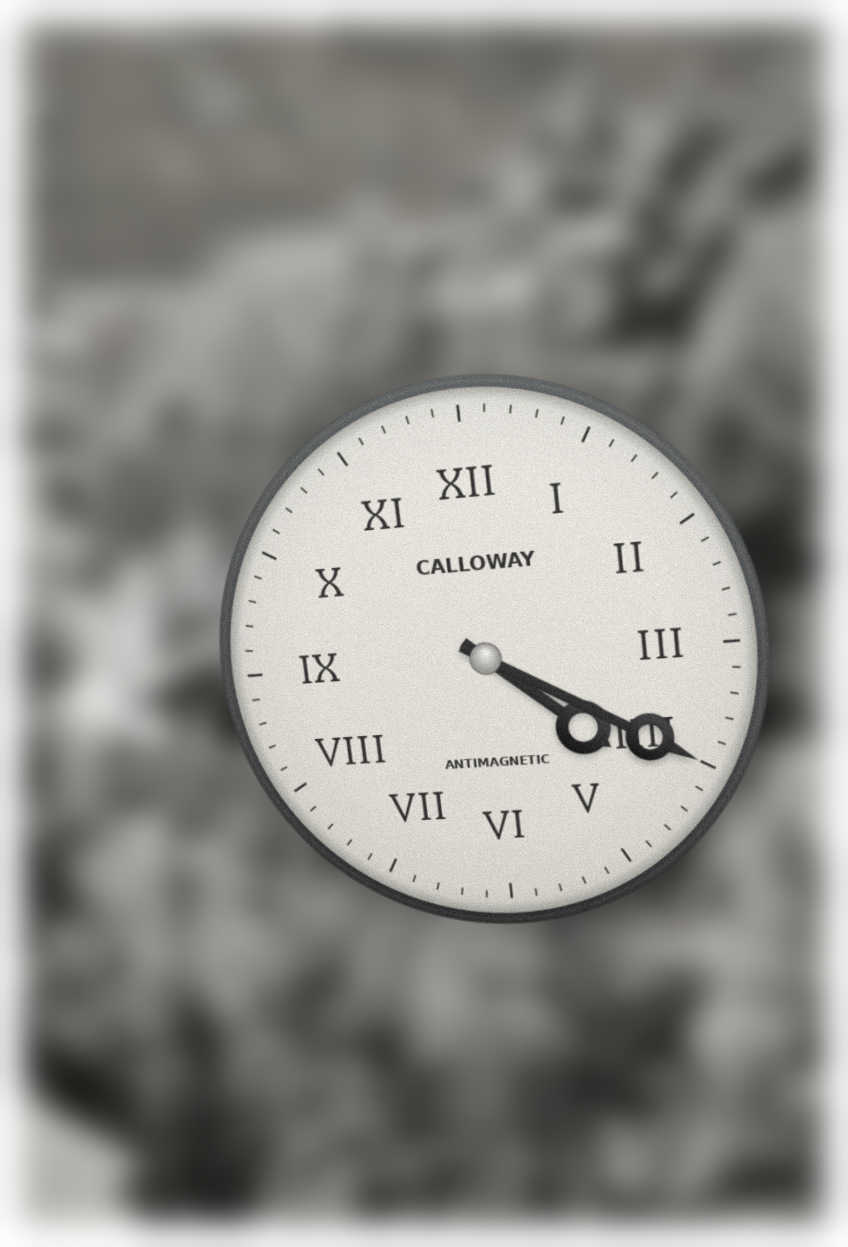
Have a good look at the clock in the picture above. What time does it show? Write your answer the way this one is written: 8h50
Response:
4h20
